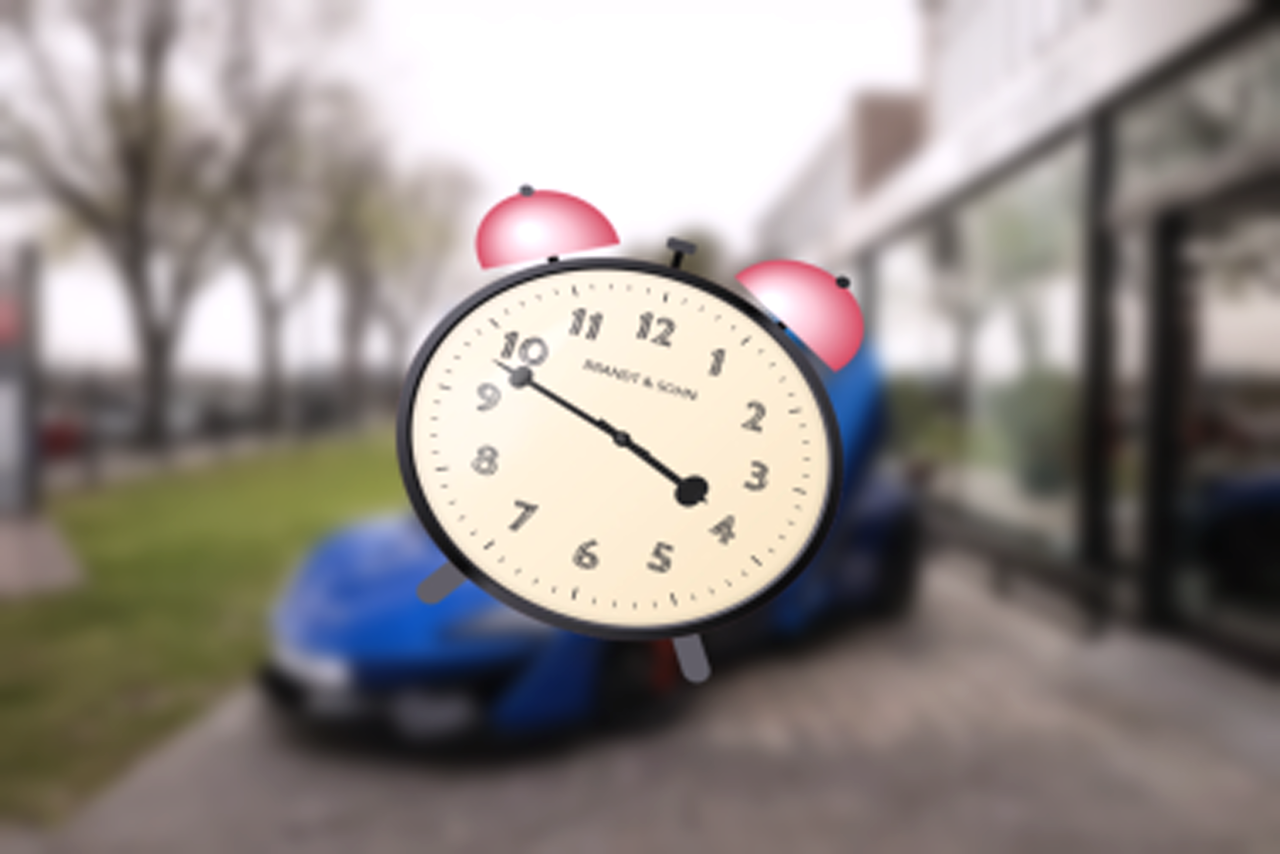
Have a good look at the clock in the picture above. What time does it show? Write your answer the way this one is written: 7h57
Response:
3h48
